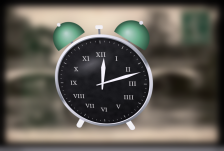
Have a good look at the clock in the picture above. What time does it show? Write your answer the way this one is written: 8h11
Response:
12h12
